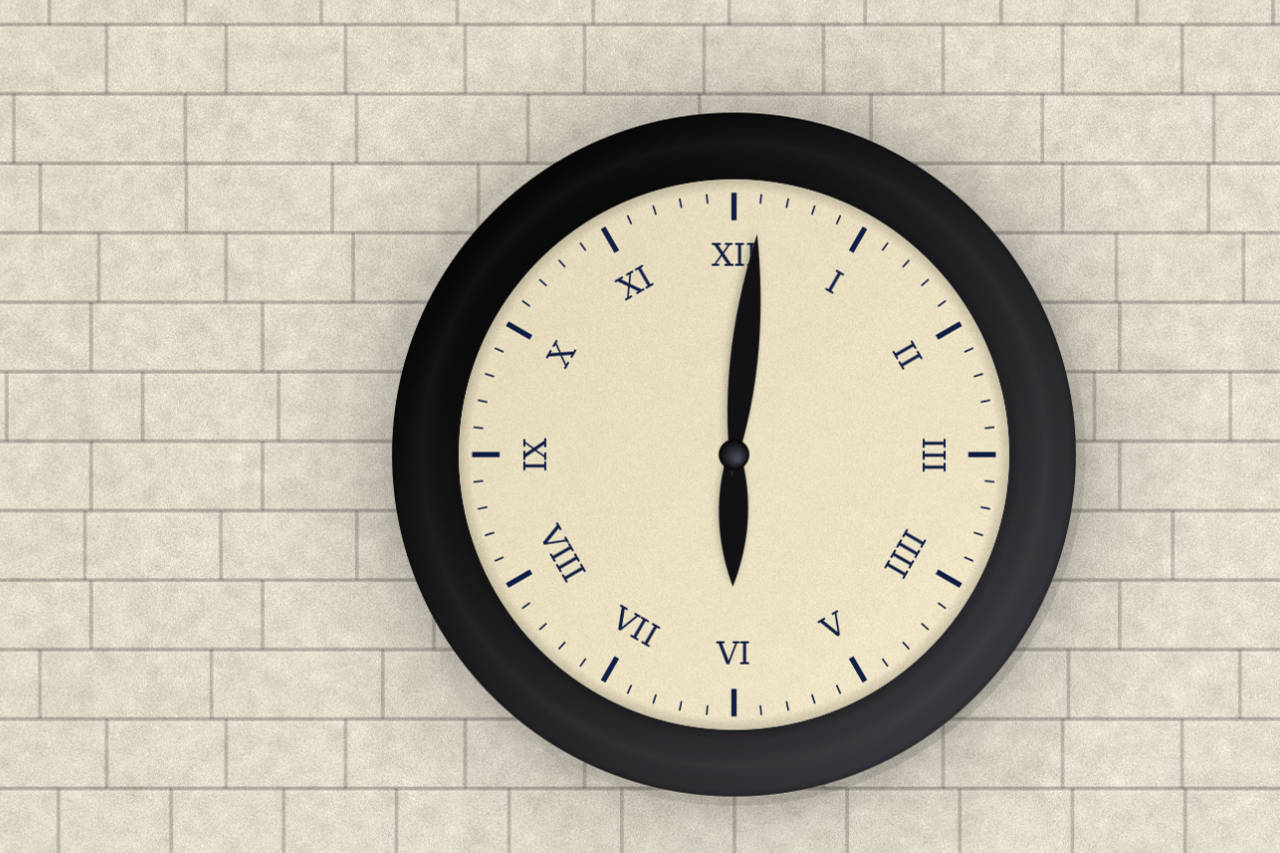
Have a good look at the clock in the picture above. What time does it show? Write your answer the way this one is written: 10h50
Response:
6h01
